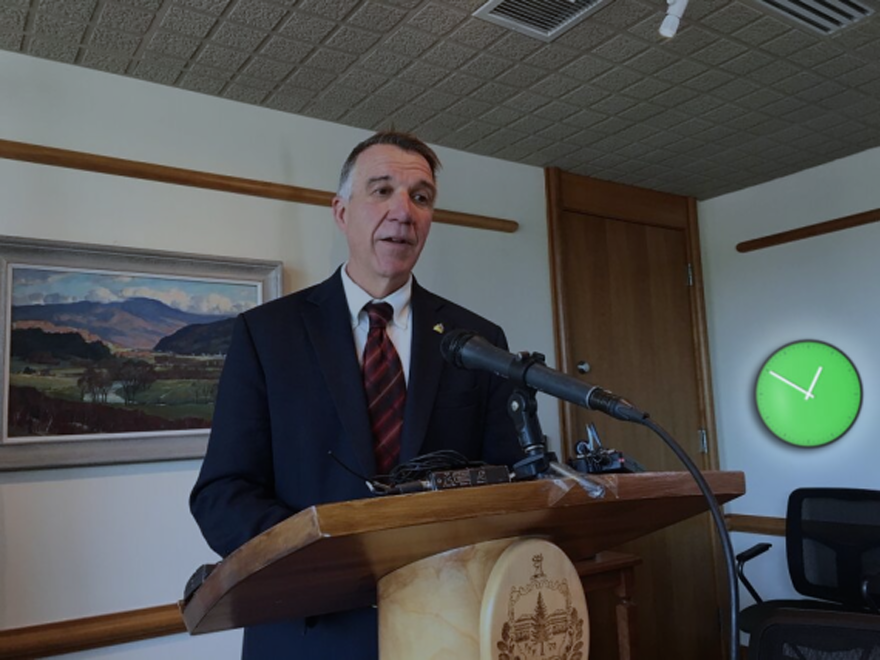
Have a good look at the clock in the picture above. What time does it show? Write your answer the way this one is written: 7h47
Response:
12h50
